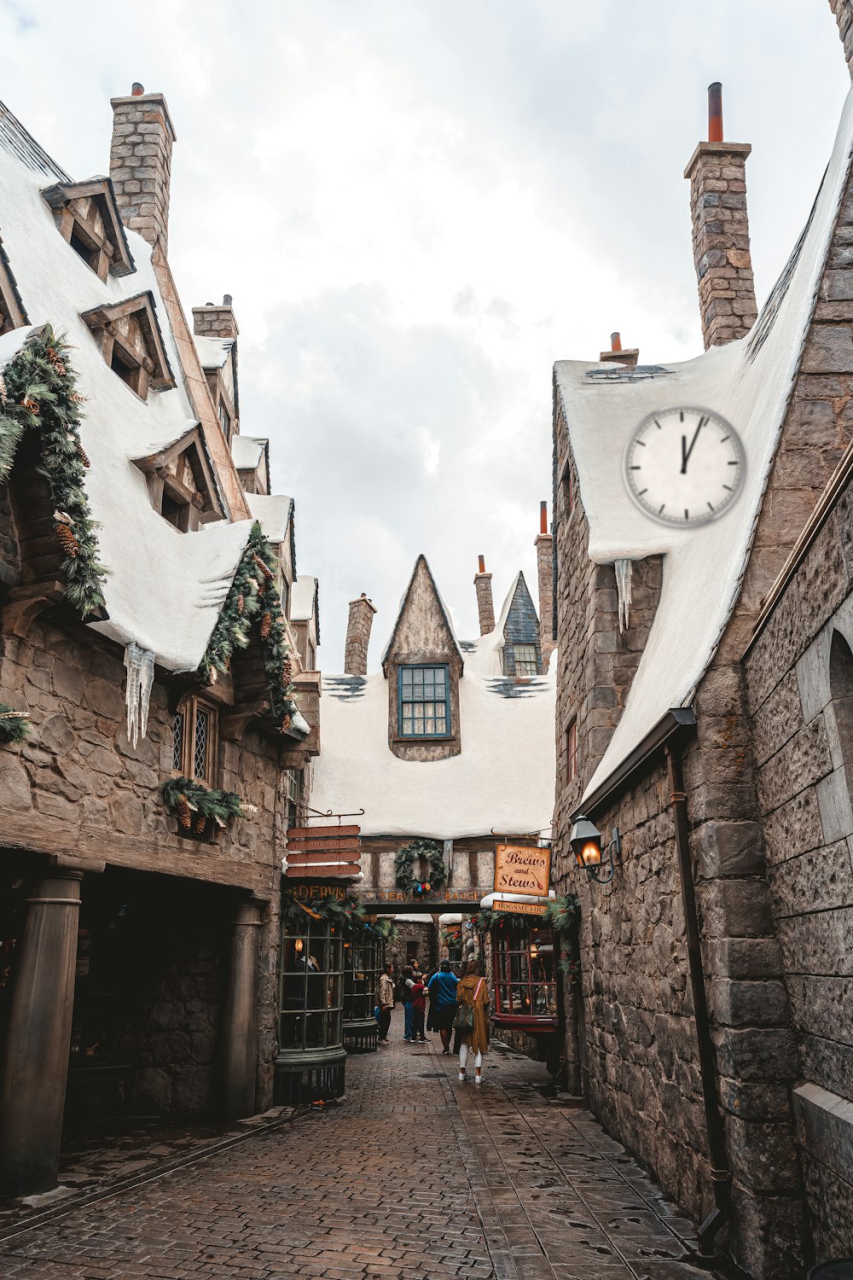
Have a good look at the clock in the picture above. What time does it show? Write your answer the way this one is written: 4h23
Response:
12h04
